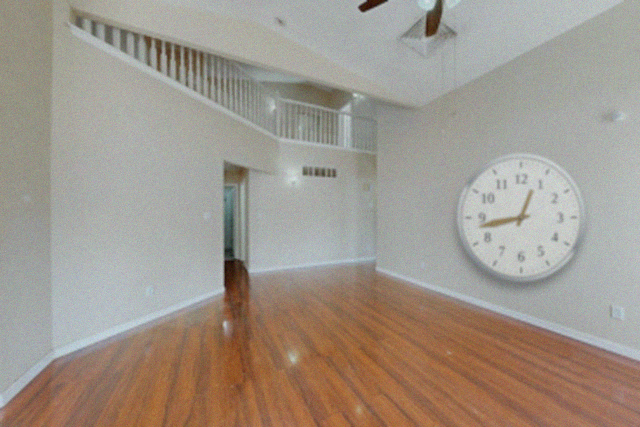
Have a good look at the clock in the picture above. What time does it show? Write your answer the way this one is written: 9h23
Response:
12h43
